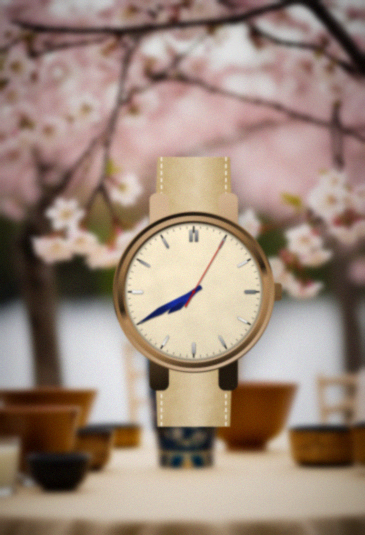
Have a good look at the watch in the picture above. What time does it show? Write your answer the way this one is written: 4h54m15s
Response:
7h40m05s
